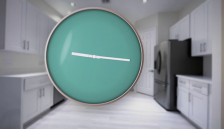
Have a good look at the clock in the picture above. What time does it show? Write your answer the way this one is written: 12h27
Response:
9h16
